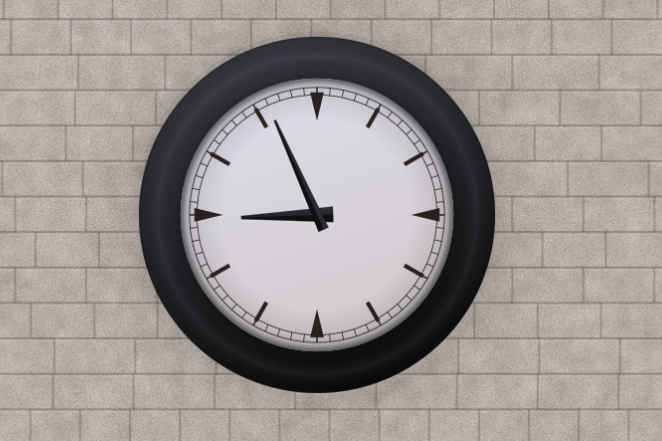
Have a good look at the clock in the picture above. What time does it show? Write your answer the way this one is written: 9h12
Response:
8h56
